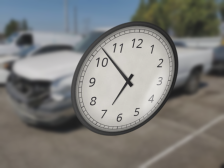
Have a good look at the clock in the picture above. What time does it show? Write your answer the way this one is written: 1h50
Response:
6h52
